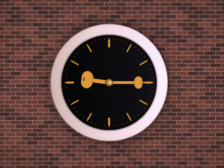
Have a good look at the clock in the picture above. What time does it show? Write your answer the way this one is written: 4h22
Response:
9h15
